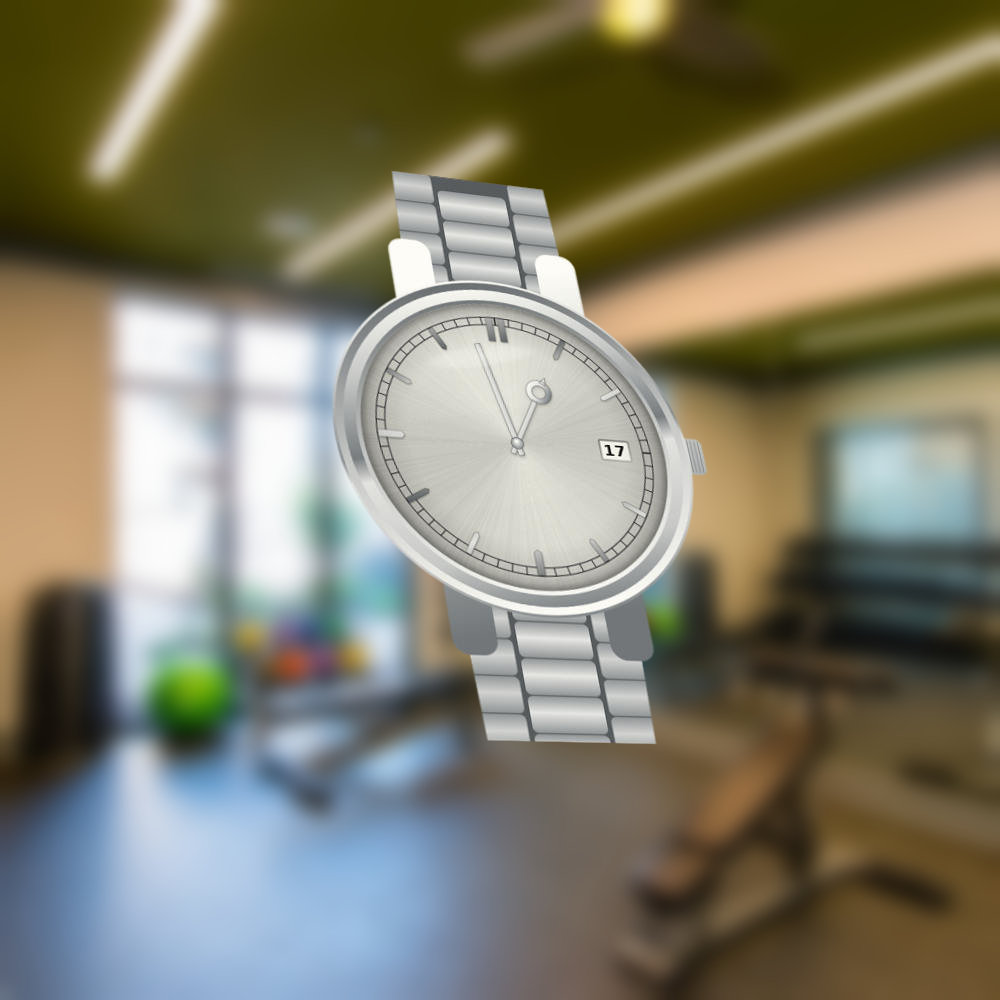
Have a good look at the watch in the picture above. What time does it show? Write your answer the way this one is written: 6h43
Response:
12h58
